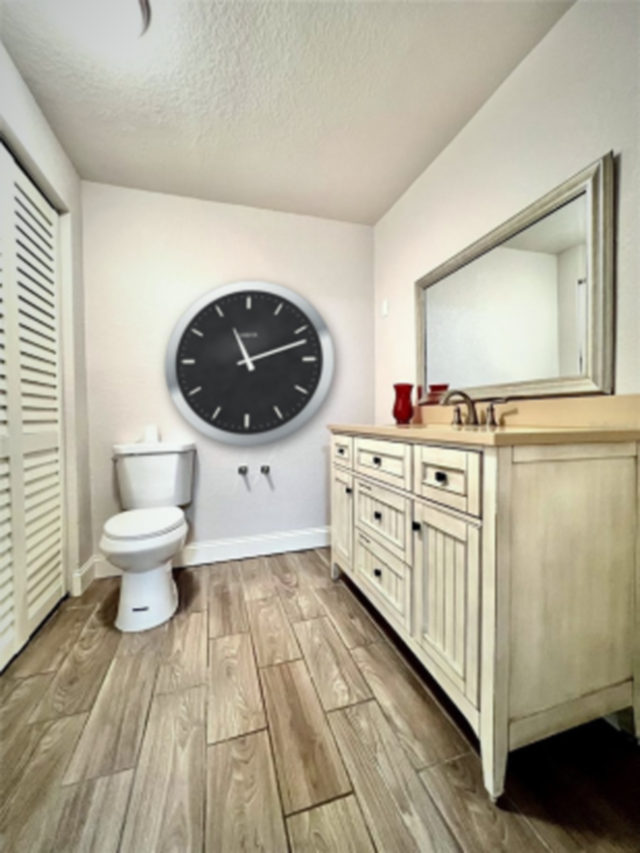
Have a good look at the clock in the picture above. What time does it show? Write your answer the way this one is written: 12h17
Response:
11h12
